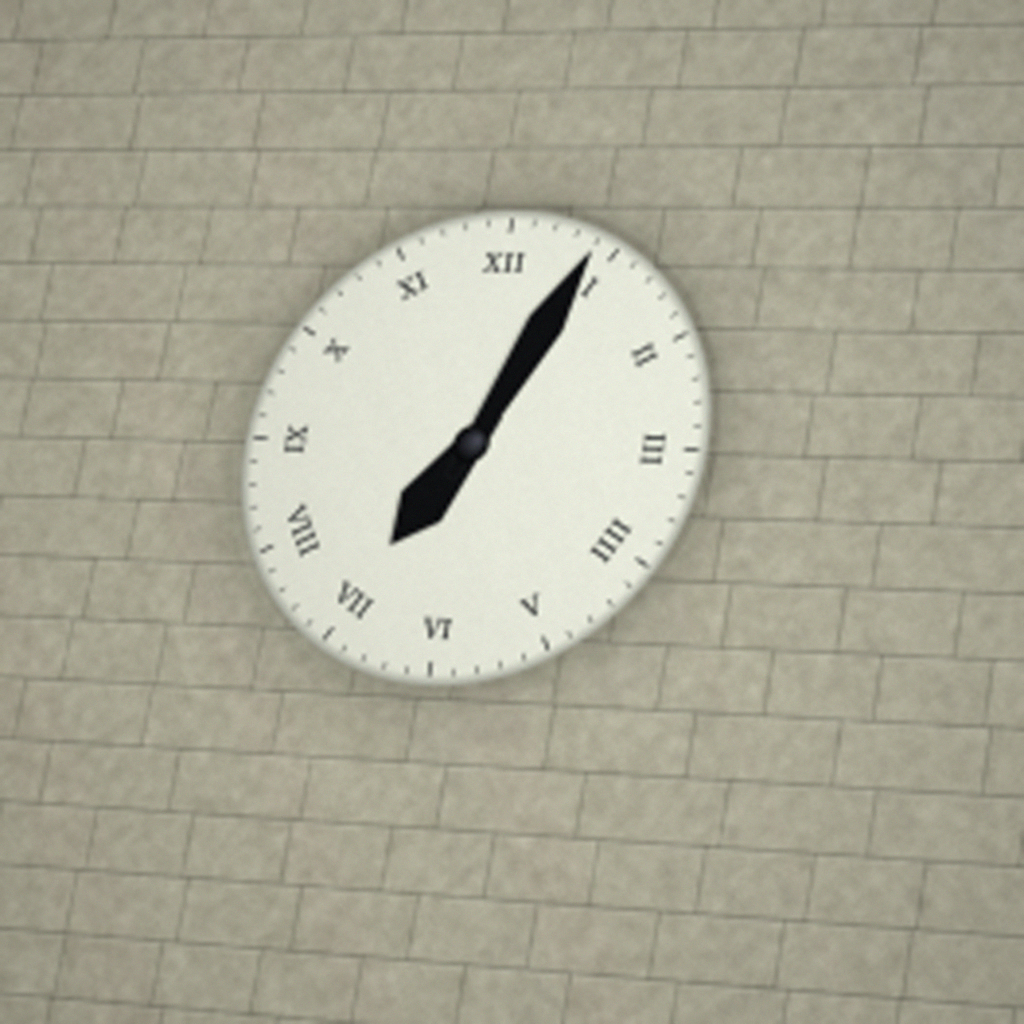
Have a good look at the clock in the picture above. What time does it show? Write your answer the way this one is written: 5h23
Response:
7h04
